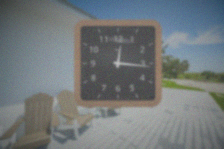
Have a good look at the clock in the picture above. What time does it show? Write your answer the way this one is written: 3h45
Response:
12h16
